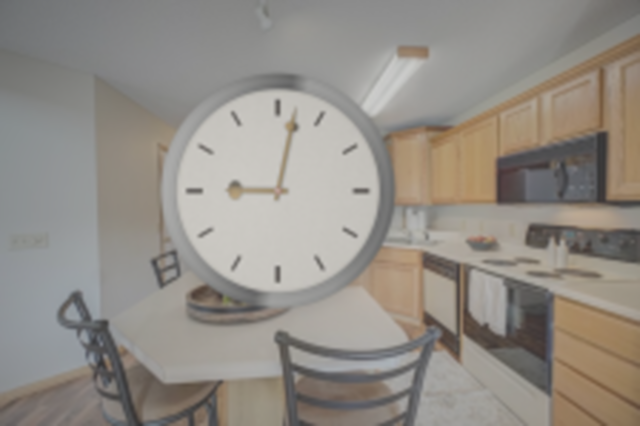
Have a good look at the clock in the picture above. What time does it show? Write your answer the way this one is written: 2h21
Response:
9h02
